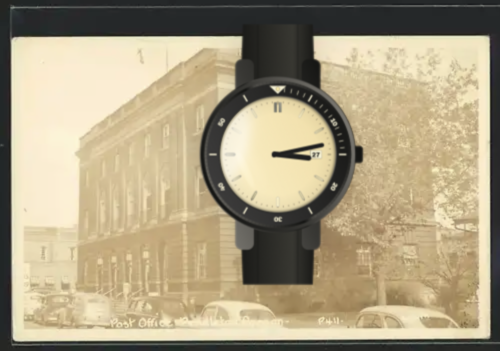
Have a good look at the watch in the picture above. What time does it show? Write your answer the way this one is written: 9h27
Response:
3h13
